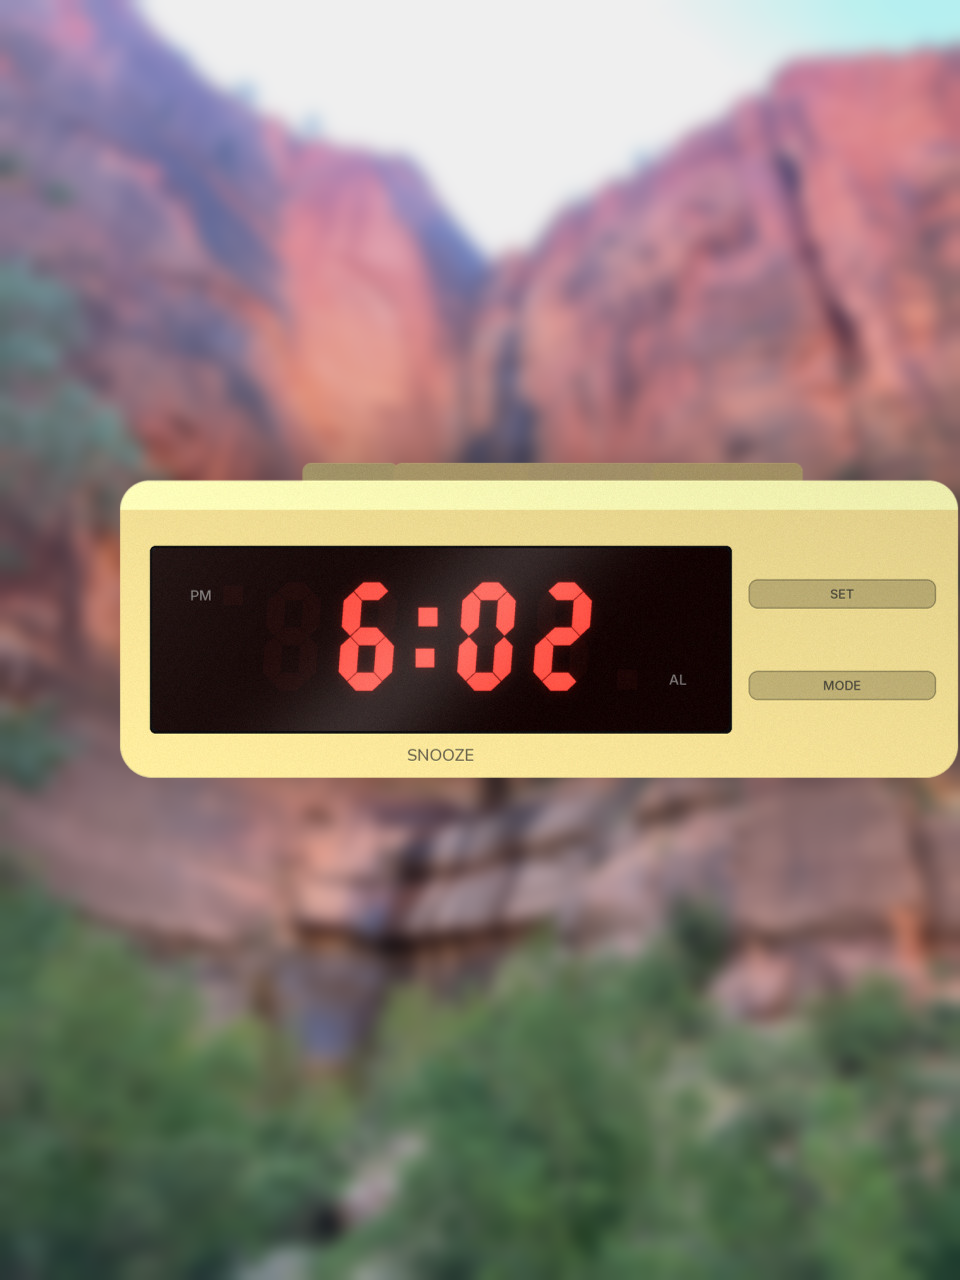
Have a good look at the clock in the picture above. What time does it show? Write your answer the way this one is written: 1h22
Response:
6h02
